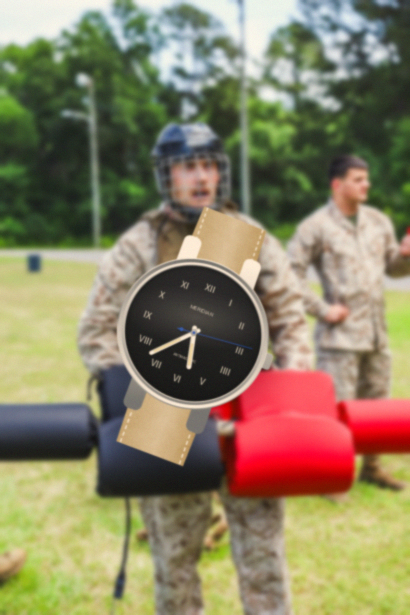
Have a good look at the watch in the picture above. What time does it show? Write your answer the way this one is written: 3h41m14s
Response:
5h37m14s
